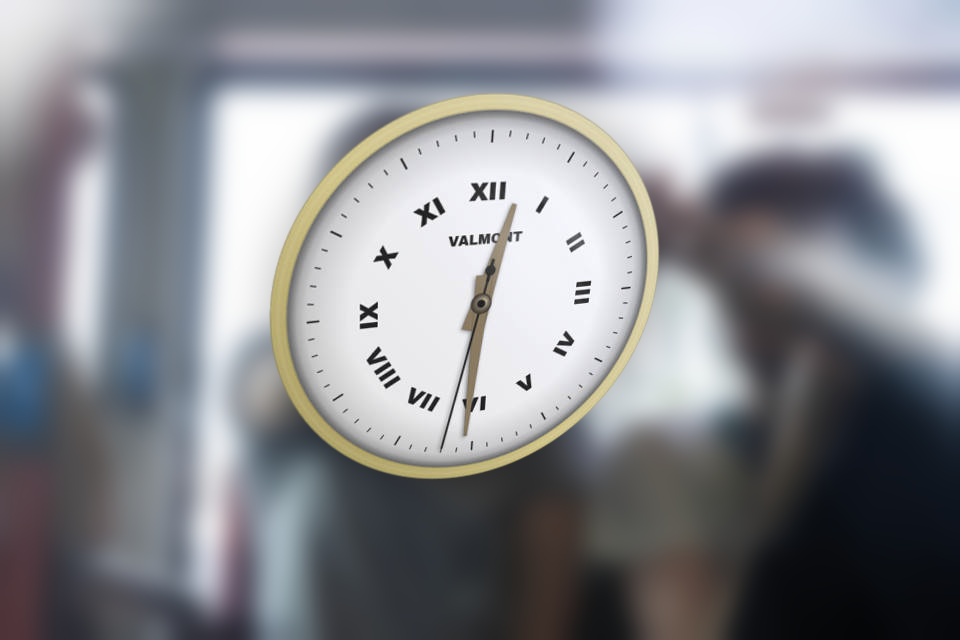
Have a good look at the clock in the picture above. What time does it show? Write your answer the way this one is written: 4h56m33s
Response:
12h30m32s
